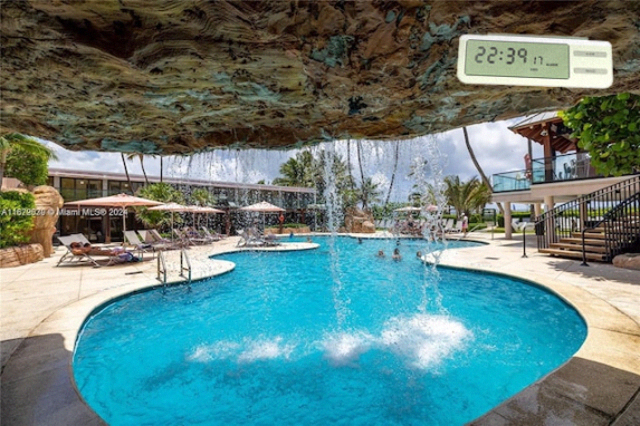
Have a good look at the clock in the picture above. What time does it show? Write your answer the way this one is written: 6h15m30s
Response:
22h39m17s
